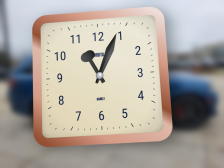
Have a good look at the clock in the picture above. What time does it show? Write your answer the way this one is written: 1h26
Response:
11h04
